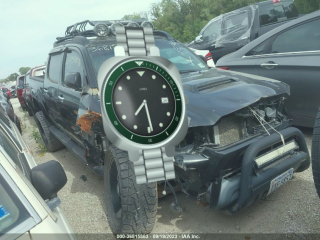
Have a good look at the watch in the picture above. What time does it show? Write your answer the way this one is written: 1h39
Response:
7h29
